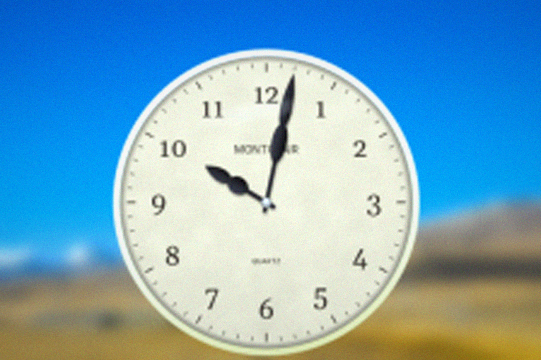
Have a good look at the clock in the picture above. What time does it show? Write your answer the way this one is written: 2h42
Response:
10h02
